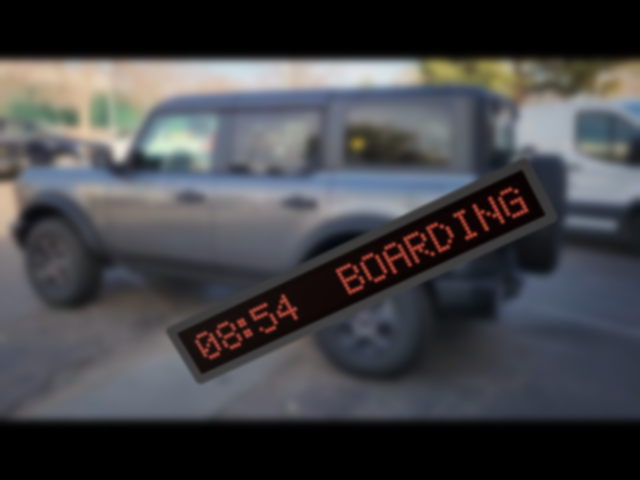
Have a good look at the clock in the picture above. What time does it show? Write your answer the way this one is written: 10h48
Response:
8h54
